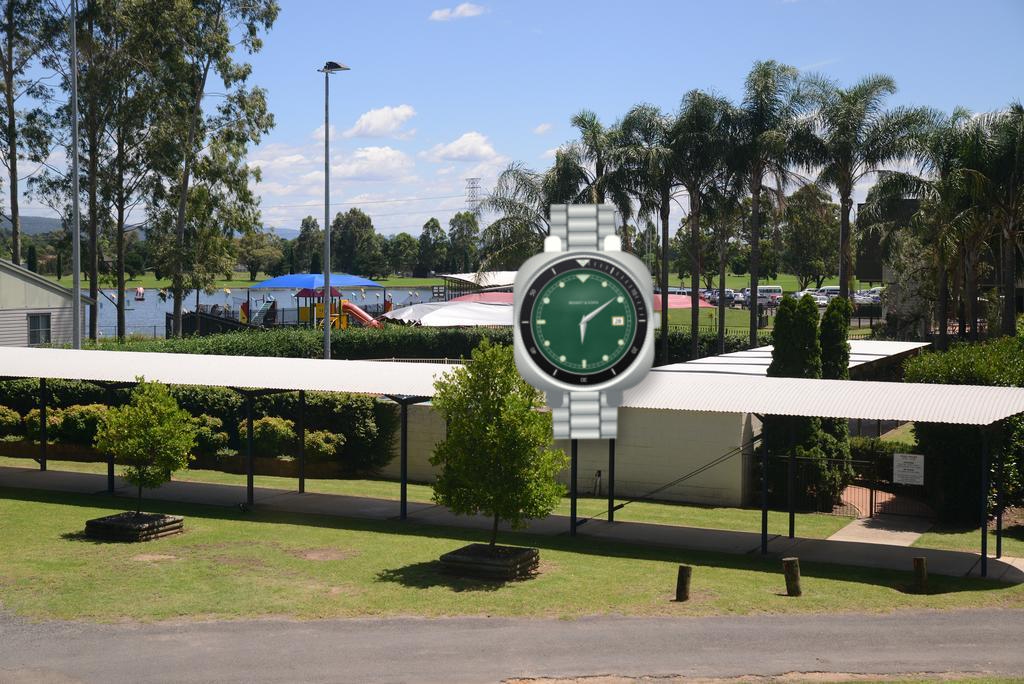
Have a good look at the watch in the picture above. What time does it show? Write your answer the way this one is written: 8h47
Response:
6h09
